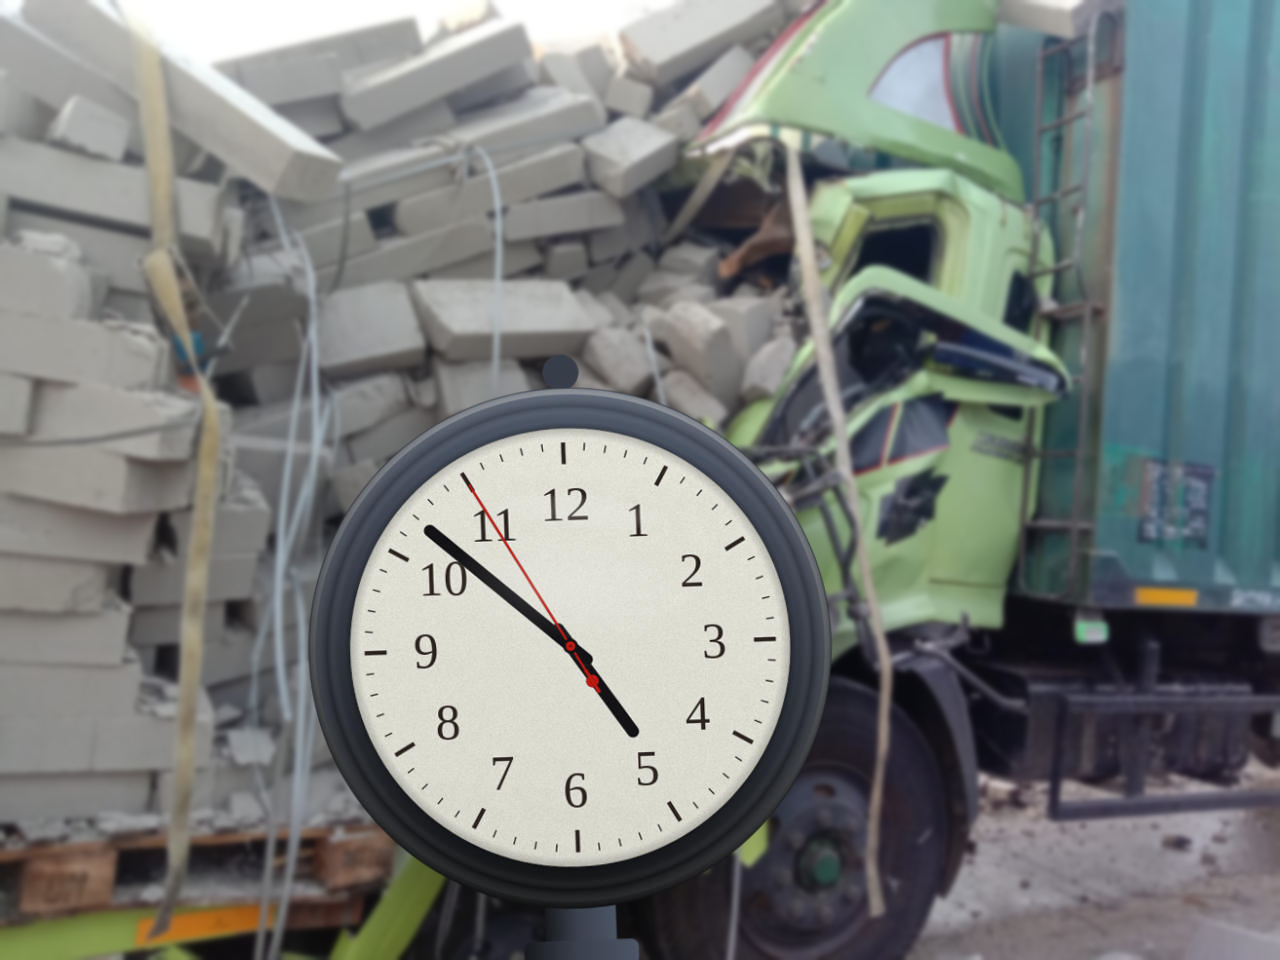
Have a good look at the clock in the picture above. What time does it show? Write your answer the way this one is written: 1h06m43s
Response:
4h51m55s
